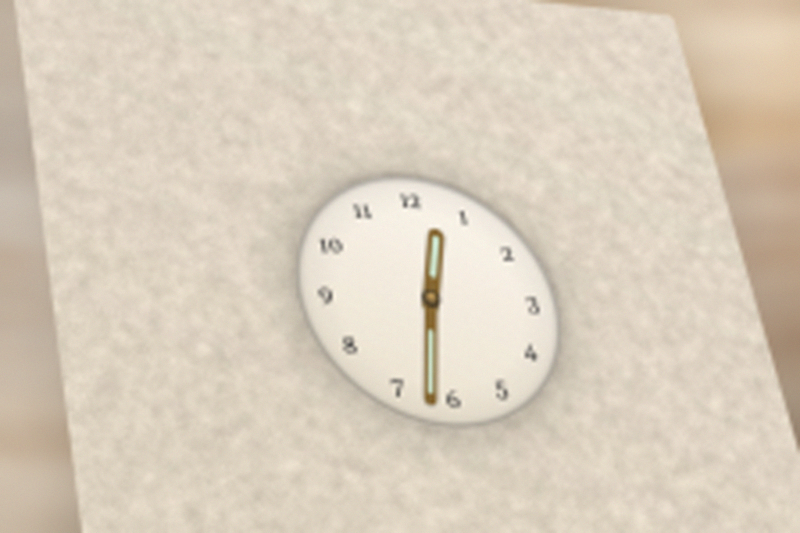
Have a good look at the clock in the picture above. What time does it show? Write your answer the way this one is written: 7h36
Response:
12h32
